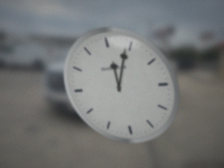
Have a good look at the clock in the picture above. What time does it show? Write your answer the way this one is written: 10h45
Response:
12h04
